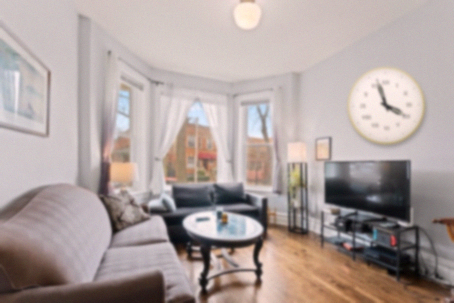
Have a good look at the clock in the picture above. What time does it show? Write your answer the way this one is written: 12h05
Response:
3h57
